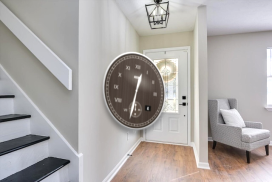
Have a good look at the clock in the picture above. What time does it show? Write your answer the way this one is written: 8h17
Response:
12h32
